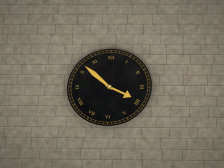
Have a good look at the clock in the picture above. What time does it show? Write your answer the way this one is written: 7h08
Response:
3h52
